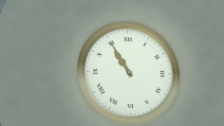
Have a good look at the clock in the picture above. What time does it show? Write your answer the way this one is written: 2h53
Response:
10h55
